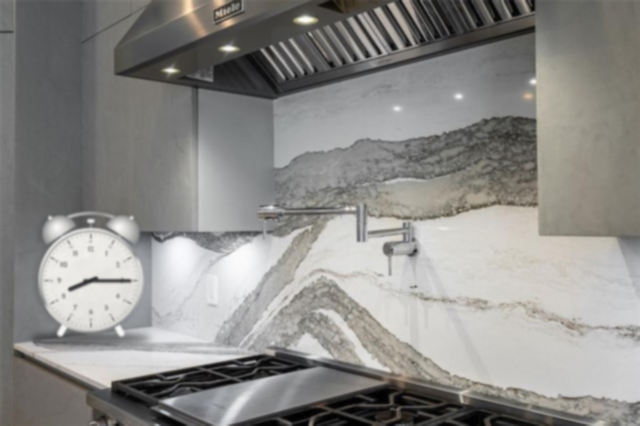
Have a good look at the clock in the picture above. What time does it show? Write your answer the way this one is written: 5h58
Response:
8h15
